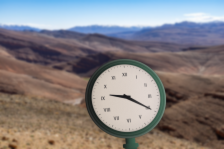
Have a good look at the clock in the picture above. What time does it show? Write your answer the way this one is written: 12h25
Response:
9h20
